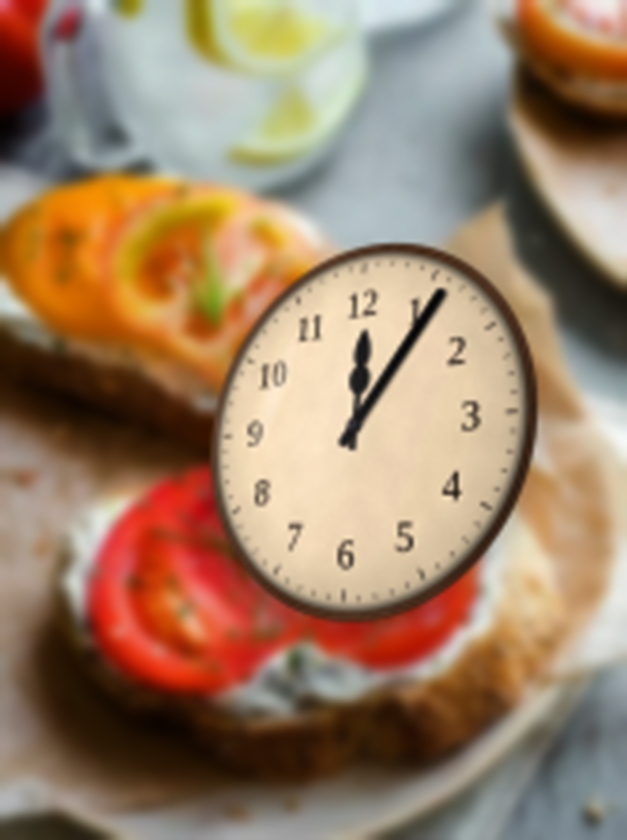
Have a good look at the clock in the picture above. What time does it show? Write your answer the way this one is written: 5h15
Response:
12h06
